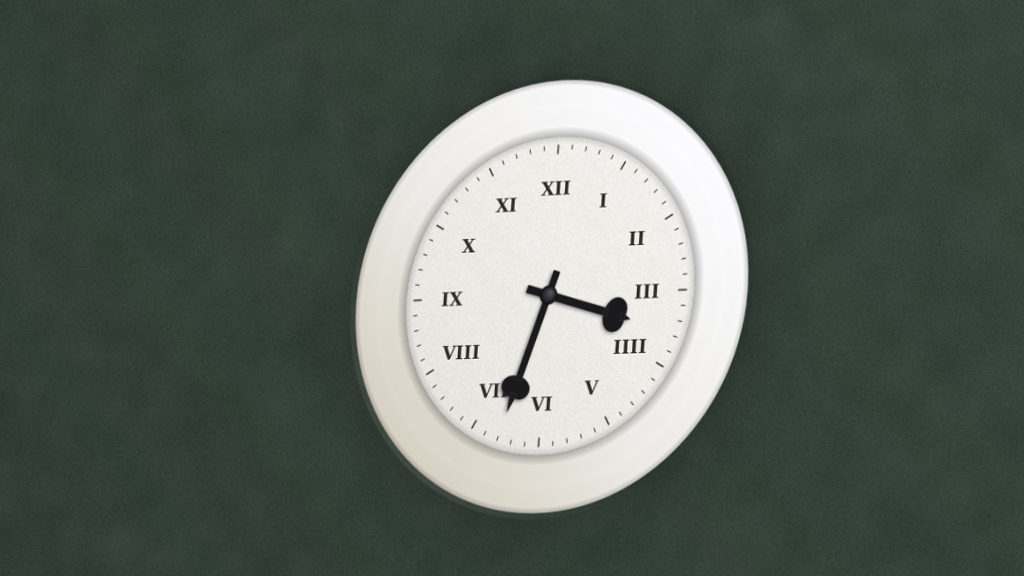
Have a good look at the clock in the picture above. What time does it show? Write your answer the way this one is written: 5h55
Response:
3h33
